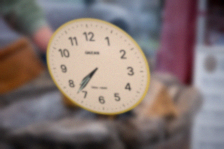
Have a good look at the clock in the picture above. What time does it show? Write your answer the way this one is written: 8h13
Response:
7h37
